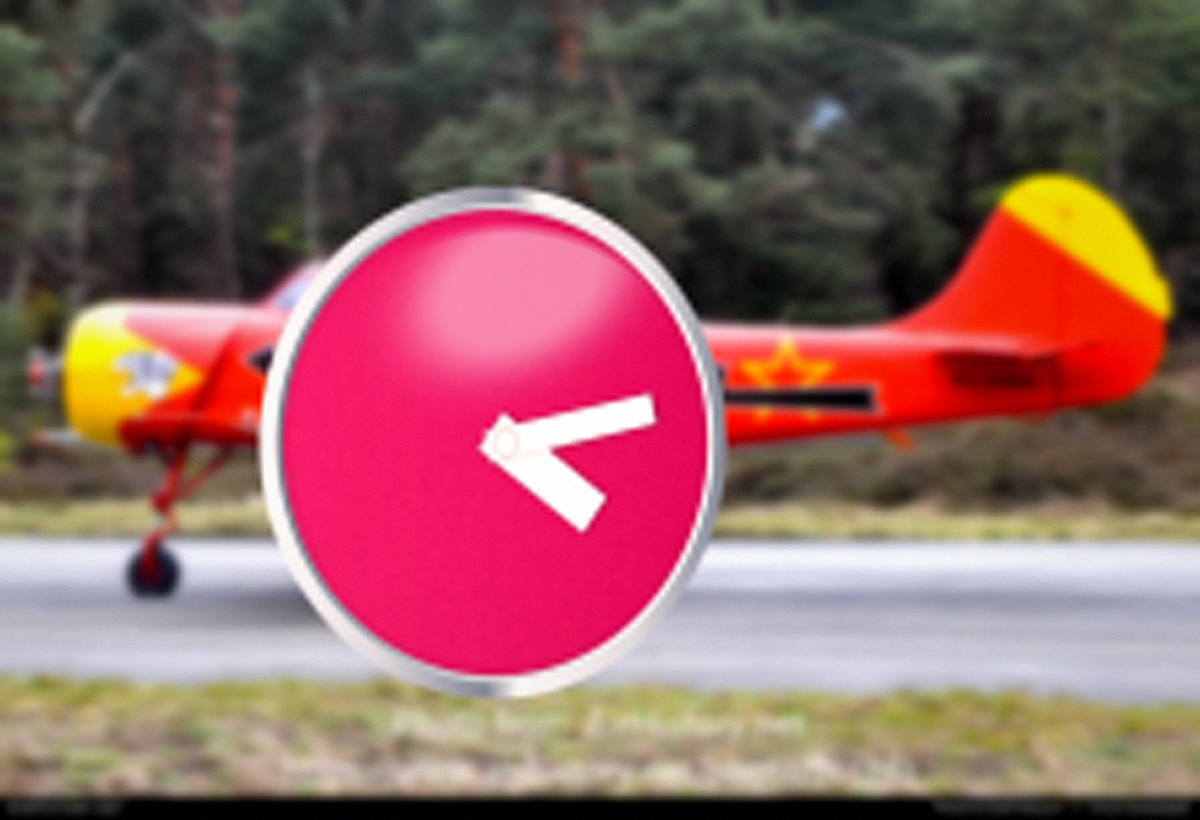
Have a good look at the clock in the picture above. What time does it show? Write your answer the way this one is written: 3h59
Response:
4h13
